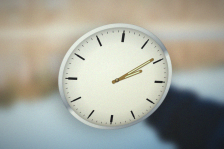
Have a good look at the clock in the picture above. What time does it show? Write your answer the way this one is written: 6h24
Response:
2h09
